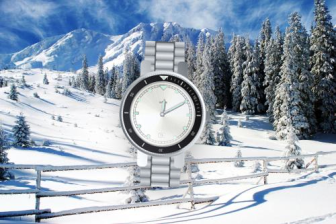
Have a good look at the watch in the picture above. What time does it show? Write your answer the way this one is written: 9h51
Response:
12h10
